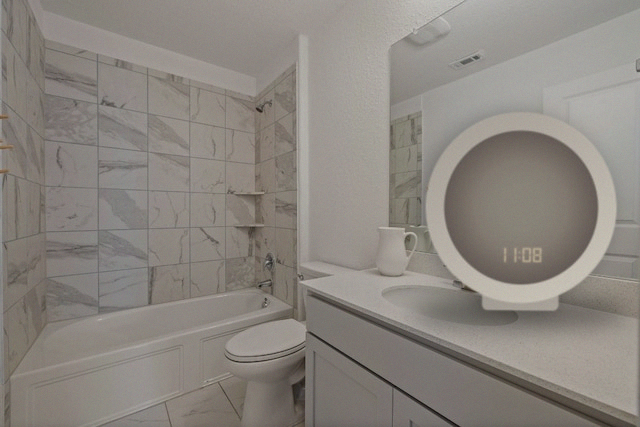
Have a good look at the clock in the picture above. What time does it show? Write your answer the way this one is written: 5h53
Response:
11h08
